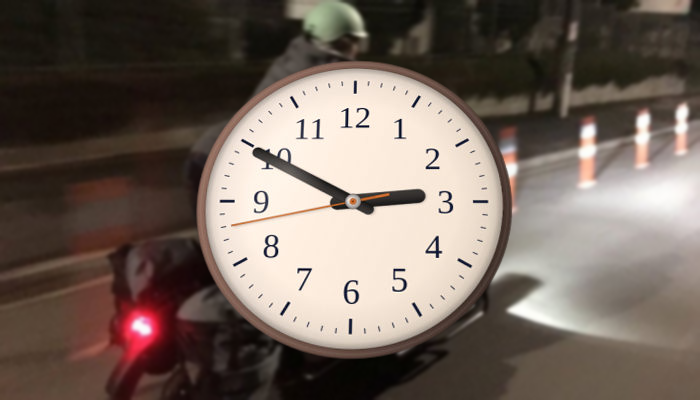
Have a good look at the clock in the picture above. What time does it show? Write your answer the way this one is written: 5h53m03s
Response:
2h49m43s
